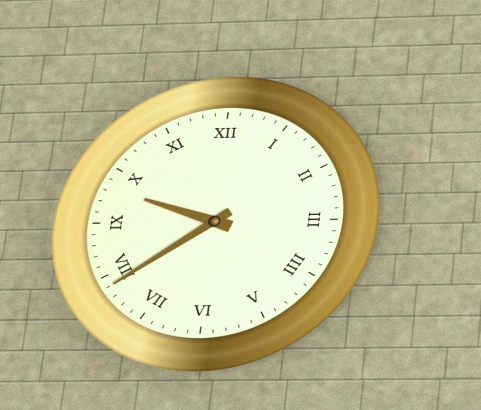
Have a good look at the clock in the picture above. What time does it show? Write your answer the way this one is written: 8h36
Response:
9h39
